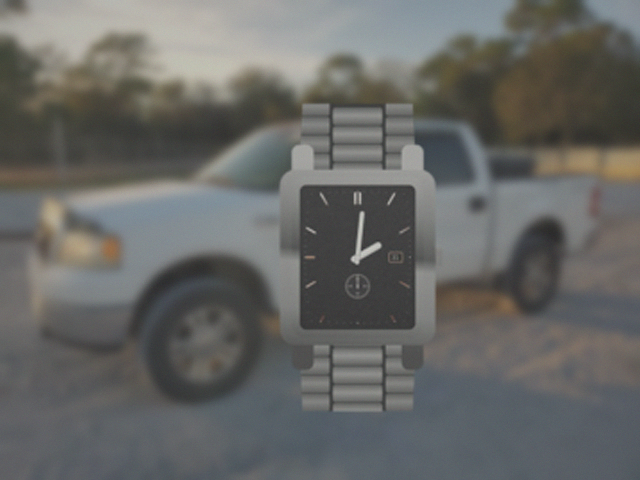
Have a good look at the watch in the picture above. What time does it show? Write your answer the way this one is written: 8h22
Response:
2h01
